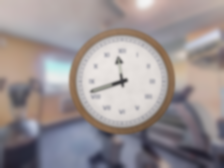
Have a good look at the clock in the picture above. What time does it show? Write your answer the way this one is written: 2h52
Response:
11h42
